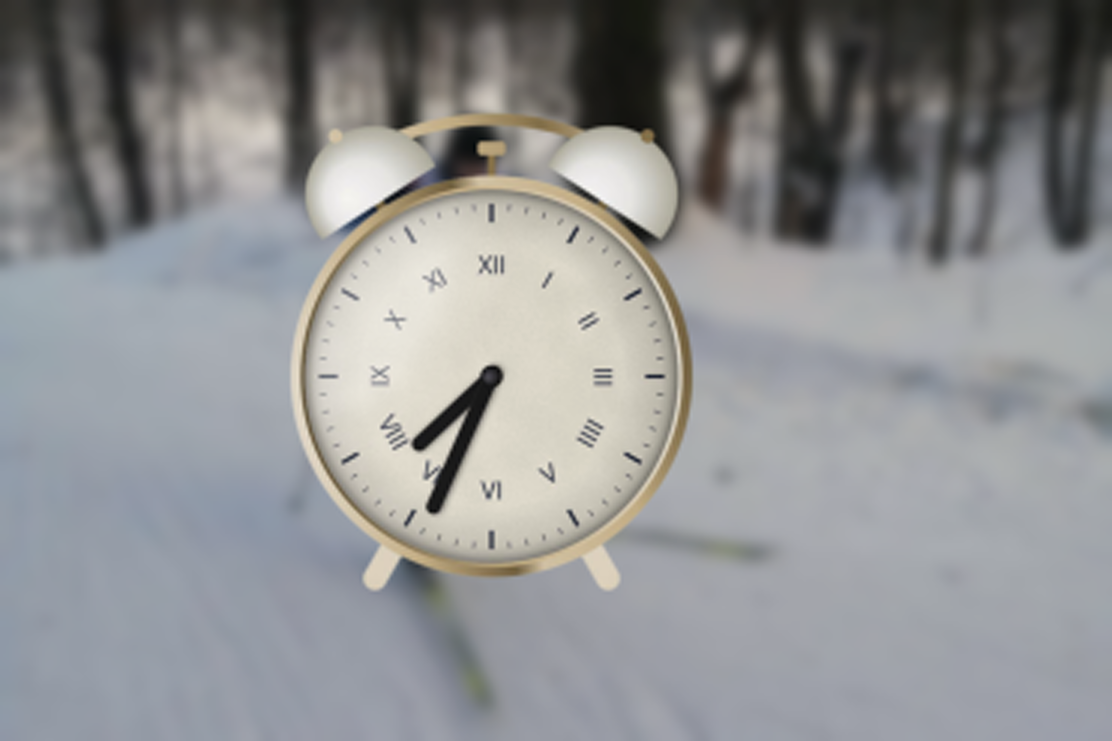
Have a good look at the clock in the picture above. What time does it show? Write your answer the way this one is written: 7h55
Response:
7h34
